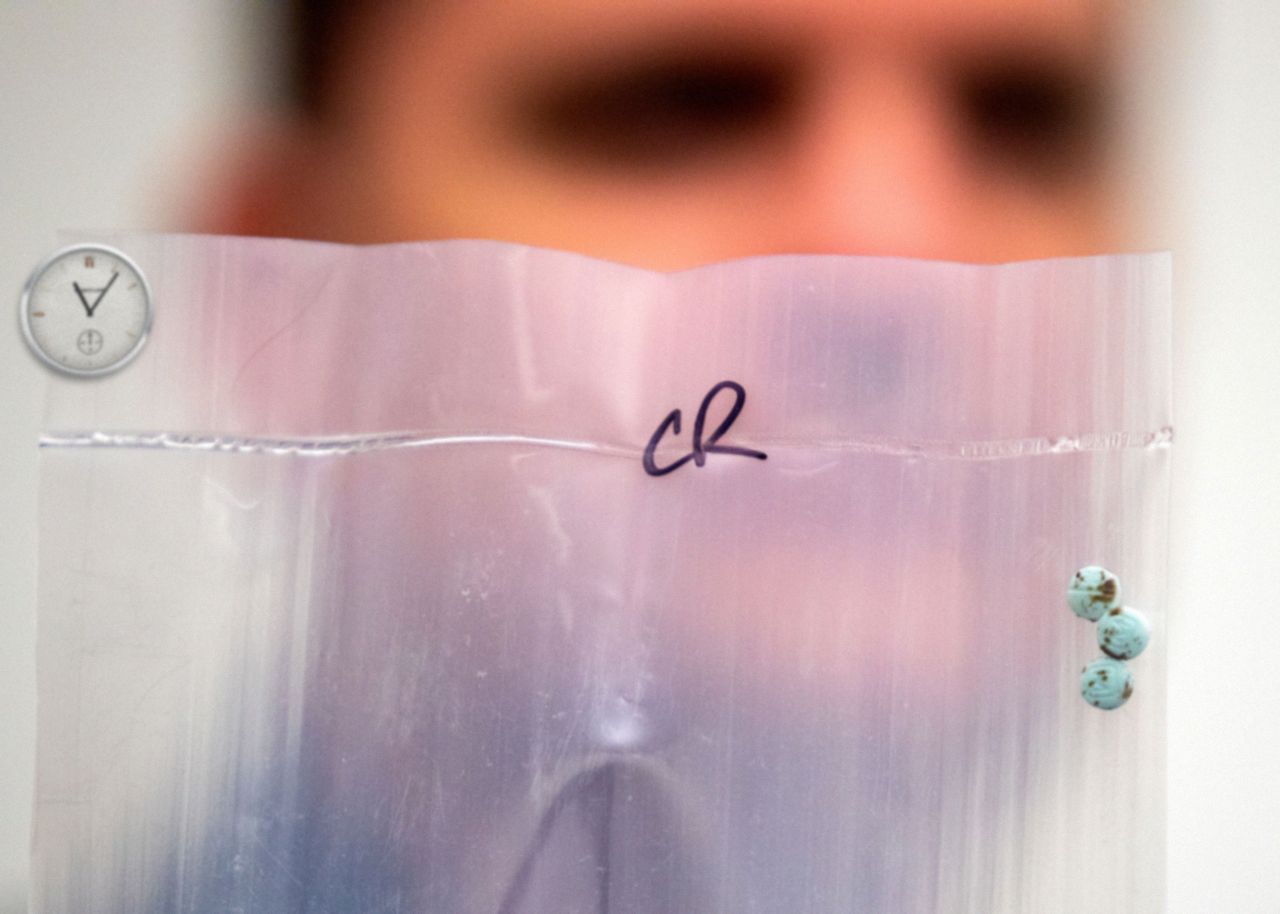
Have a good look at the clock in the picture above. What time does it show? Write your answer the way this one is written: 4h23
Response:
11h06
